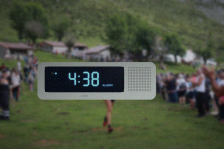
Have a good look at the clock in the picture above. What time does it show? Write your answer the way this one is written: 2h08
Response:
4h38
